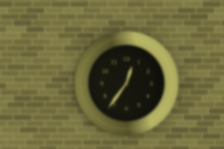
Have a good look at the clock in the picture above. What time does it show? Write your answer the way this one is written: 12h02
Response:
12h36
